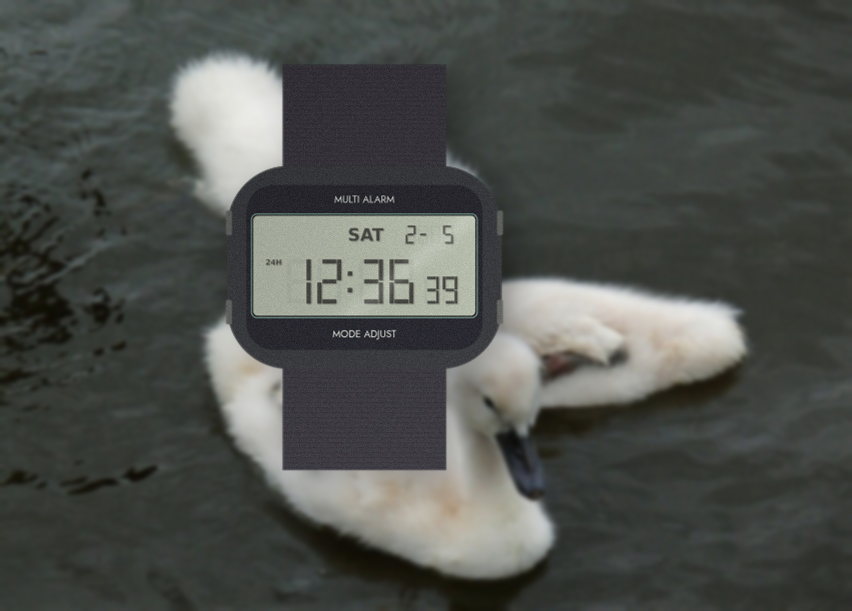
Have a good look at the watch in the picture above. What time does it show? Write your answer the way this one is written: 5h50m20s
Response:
12h36m39s
